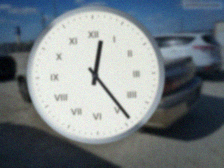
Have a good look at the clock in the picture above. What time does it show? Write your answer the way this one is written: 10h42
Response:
12h24
